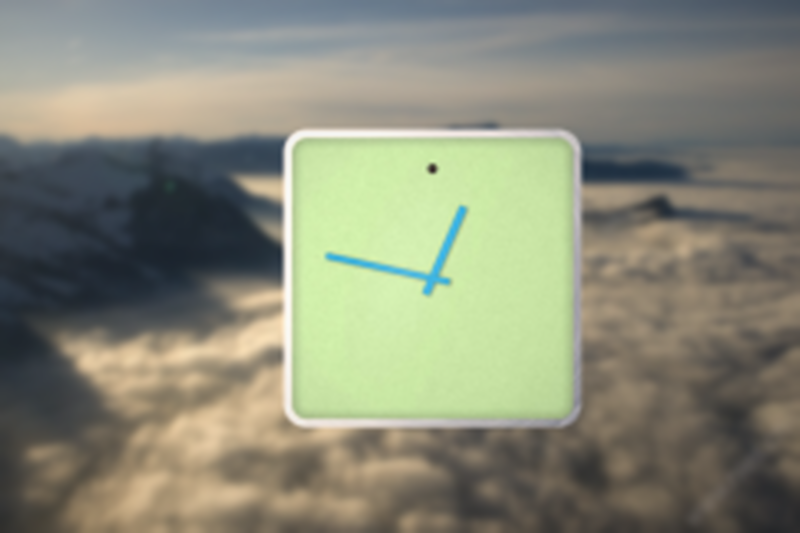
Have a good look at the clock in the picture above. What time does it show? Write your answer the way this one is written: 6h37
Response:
12h47
